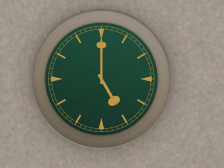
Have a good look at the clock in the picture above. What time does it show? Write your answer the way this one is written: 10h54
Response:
5h00
